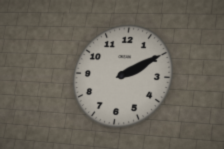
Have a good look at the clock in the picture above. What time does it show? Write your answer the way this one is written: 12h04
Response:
2h10
